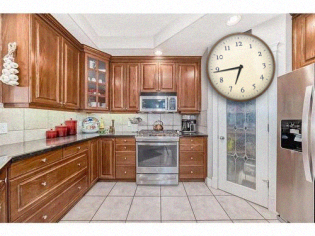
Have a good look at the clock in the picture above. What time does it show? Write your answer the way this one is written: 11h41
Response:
6h44
